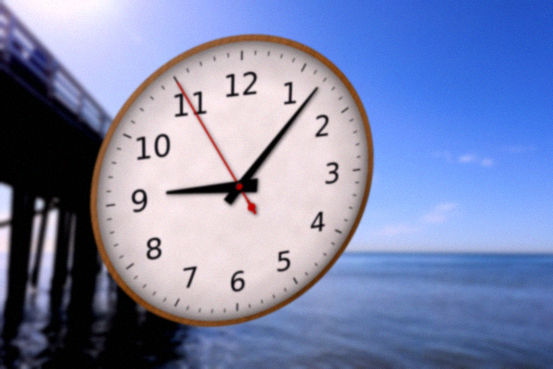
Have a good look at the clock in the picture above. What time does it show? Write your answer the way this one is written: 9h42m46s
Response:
9h06m55s
